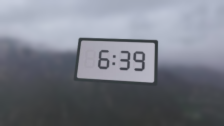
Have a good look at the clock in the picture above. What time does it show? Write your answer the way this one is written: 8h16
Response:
6h39
